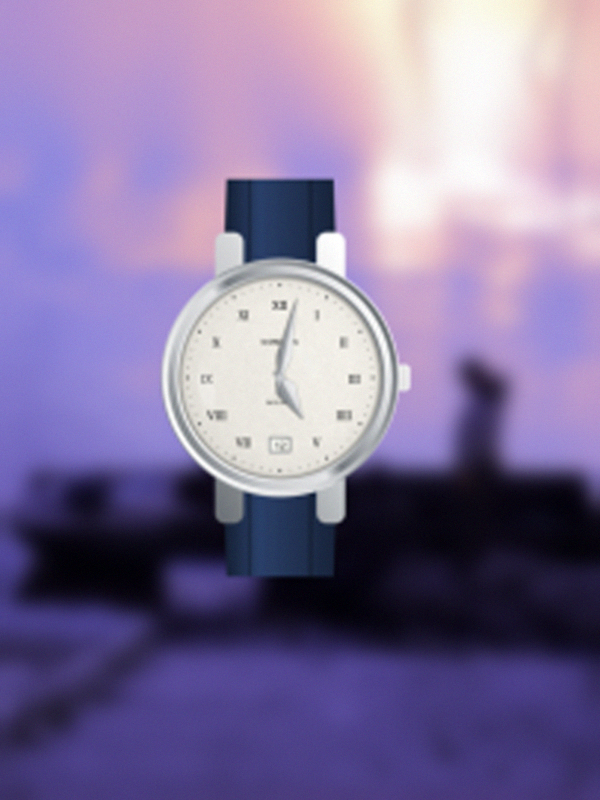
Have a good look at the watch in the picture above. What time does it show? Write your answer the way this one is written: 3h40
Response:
5h02
